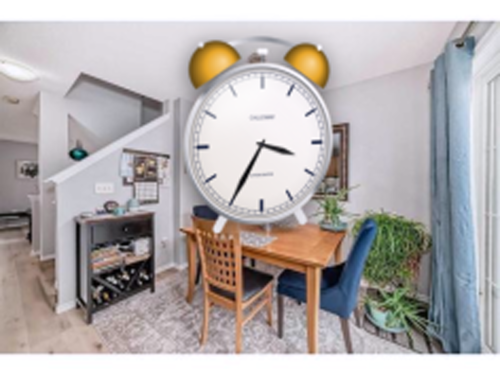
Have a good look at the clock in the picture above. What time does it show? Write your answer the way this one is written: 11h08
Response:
3h35
